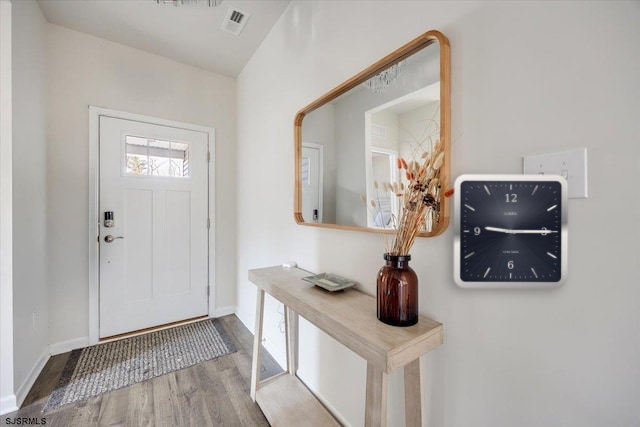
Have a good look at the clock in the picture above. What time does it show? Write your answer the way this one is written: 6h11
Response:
9h15
